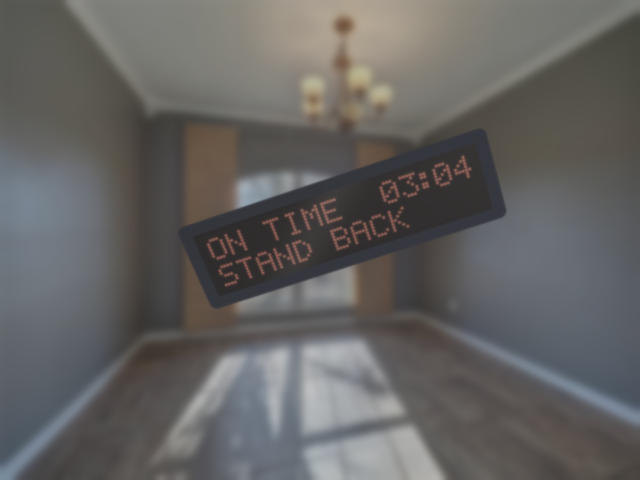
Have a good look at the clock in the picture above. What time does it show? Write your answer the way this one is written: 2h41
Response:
3h04
